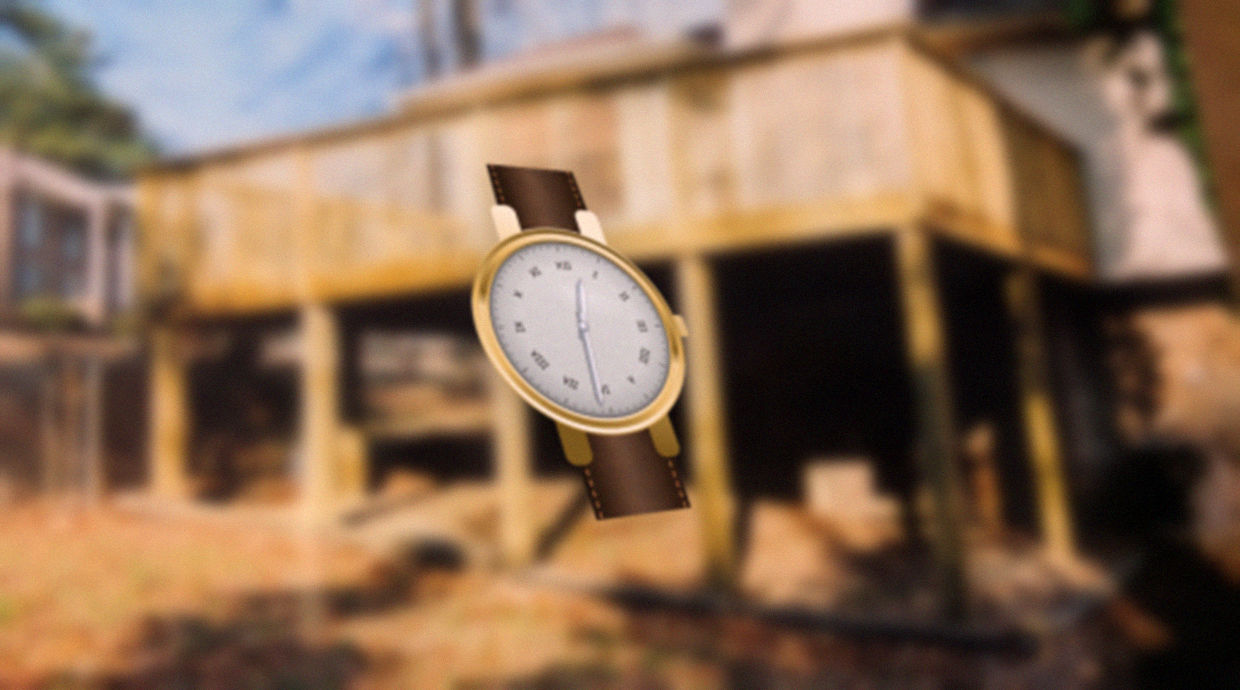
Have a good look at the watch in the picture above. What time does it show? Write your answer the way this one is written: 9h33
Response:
12h31
